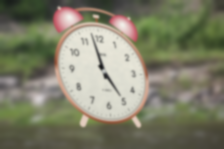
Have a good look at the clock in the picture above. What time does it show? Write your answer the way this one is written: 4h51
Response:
4h58
